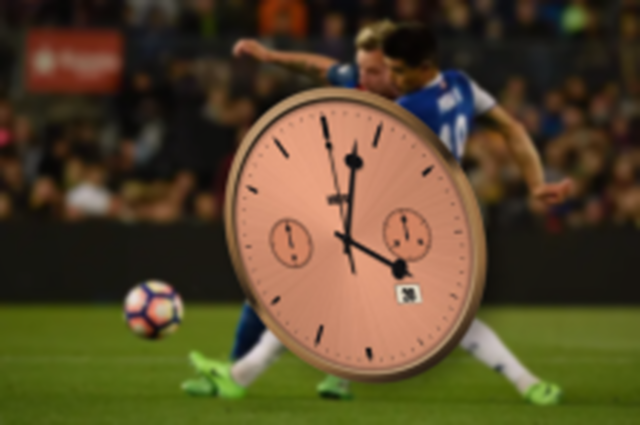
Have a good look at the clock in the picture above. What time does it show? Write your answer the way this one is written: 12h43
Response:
4h03
